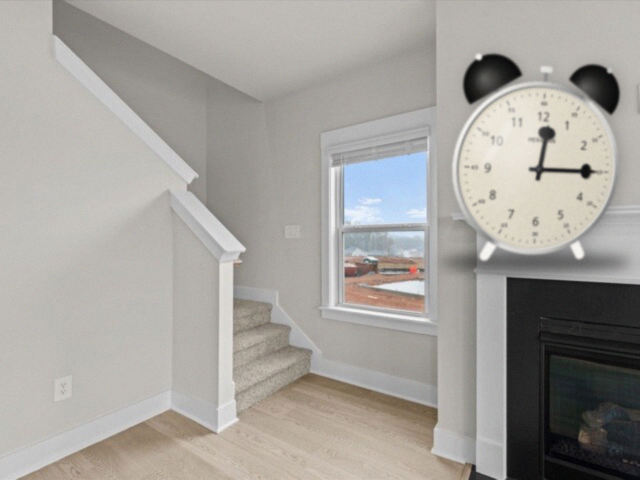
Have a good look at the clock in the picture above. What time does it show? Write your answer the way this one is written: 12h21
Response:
12h15
